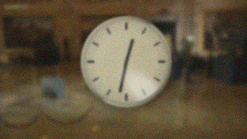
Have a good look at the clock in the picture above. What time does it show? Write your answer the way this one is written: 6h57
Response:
12h32
